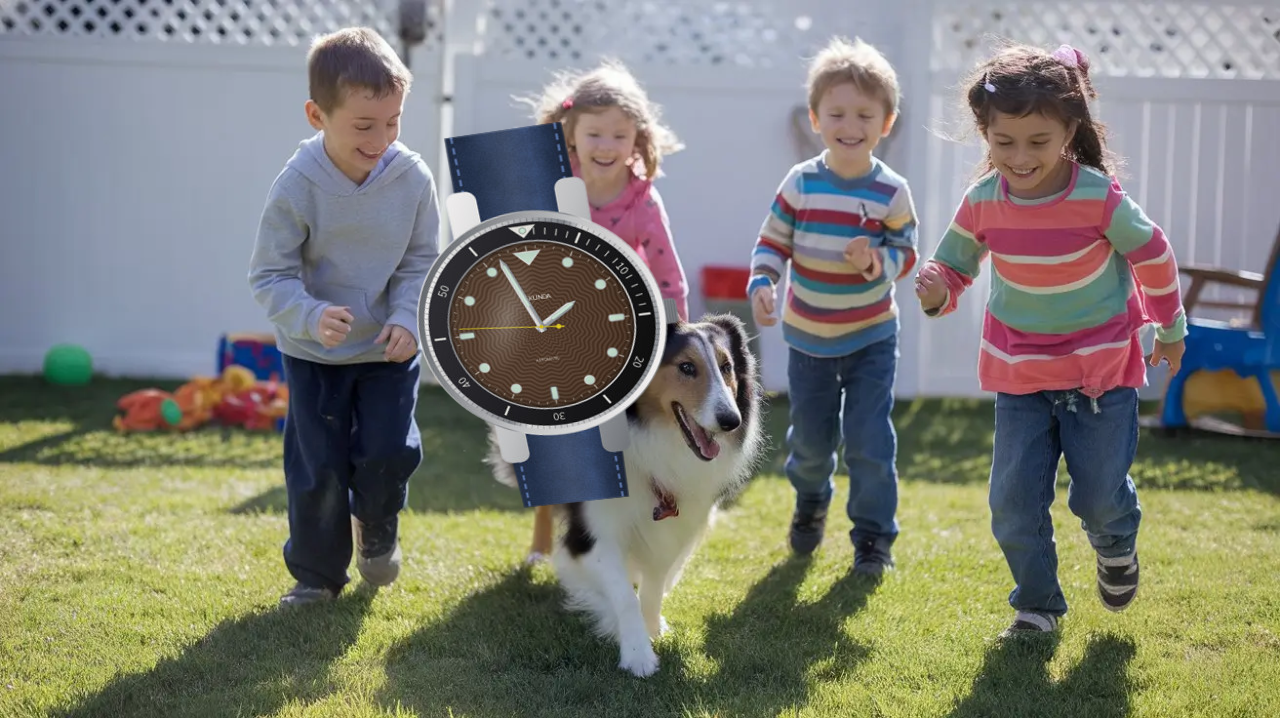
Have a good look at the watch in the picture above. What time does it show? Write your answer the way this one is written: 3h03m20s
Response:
1h56m46s
